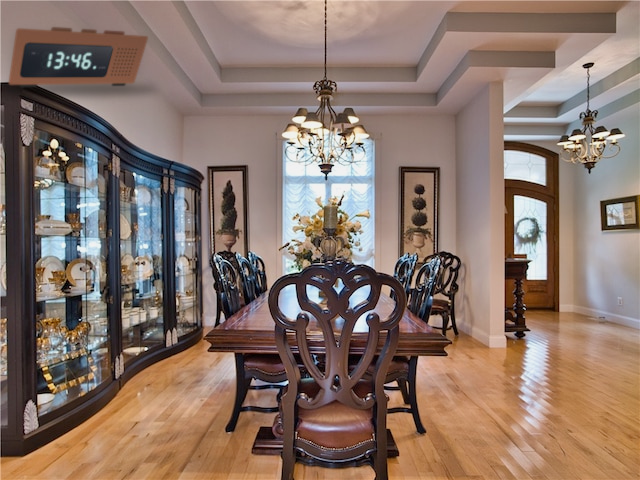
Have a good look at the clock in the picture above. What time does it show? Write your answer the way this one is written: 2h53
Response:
13h46
